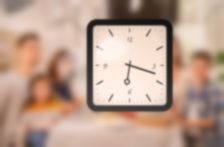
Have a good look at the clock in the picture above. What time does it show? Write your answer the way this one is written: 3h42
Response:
6h18
